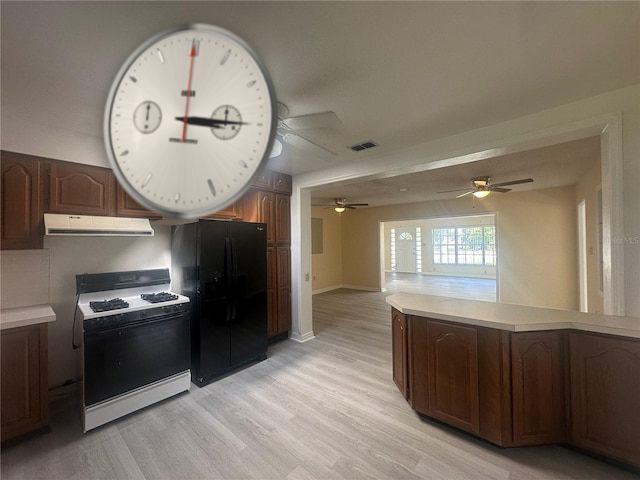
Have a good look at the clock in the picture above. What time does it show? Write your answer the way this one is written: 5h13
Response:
3h15
